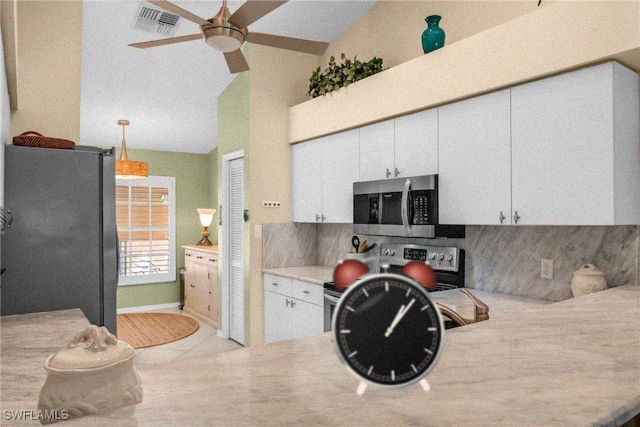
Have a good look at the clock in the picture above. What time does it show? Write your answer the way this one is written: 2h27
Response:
1h07
